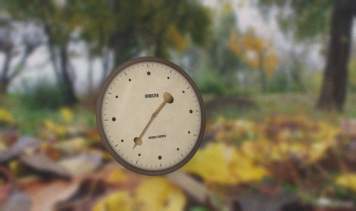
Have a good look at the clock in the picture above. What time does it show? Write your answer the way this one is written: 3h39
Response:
1h37
